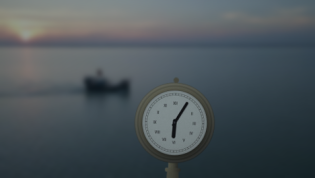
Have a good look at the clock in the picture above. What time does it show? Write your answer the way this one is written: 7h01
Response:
6h05
